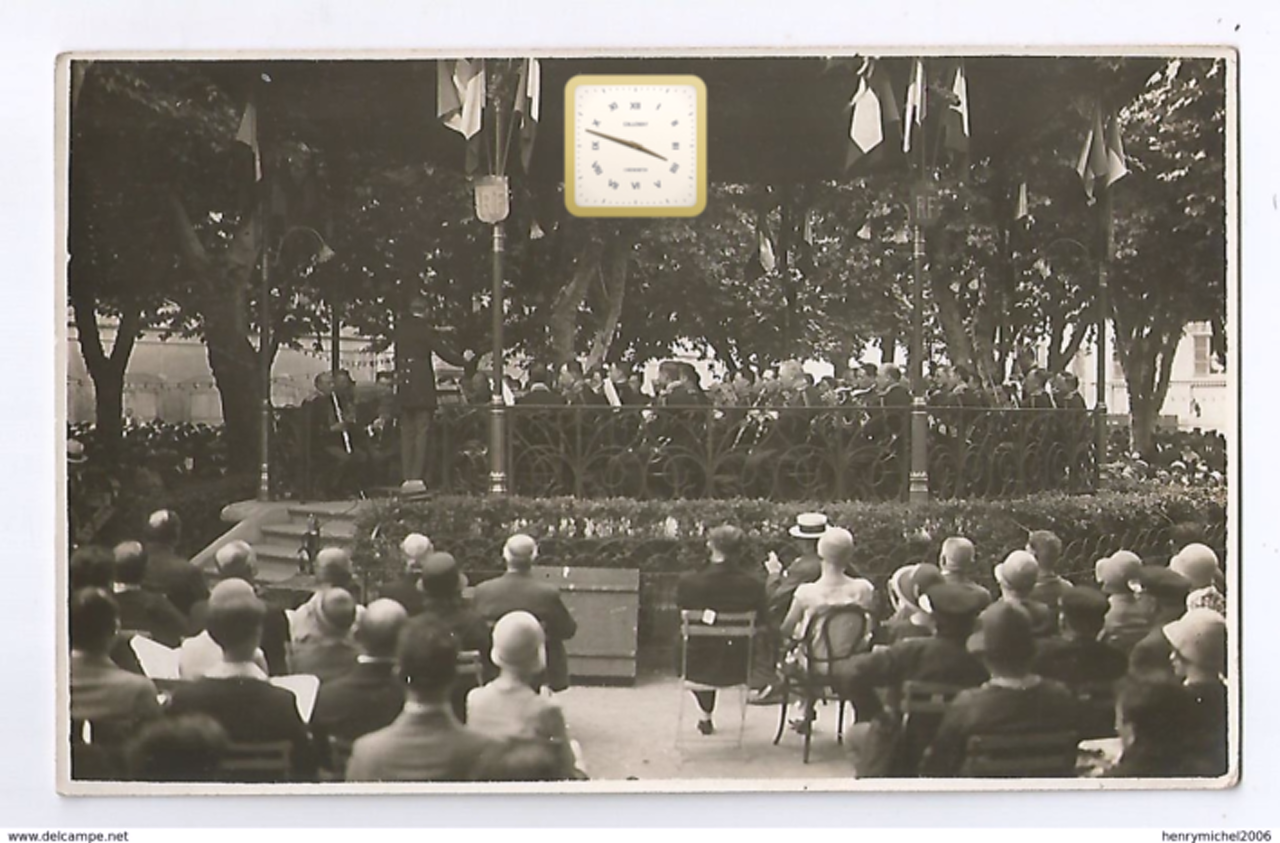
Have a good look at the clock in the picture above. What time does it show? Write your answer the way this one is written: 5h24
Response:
3h48
